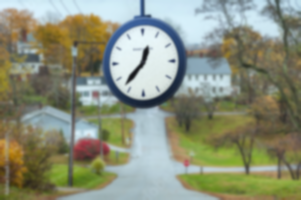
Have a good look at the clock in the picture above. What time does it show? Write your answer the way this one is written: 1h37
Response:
12h37
